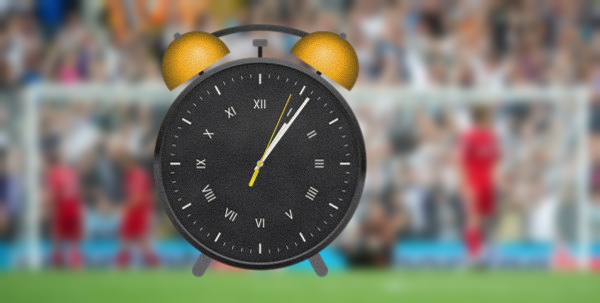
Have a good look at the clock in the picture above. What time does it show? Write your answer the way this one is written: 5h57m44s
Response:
1h06m04s
